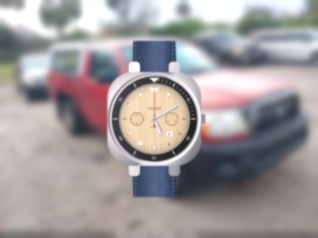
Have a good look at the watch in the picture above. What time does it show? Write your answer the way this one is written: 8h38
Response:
5h10
